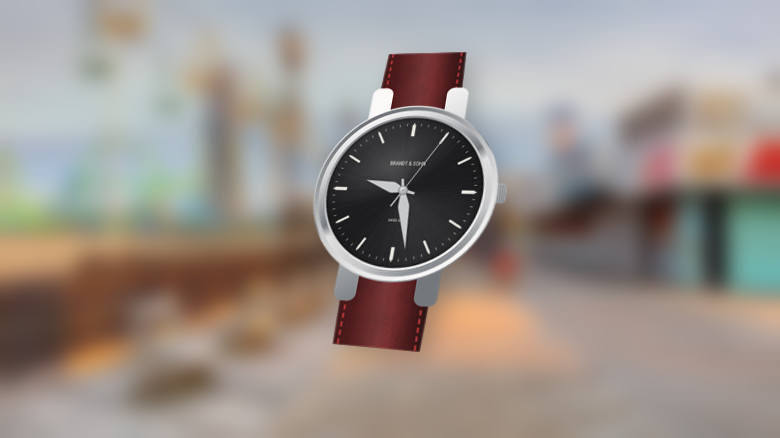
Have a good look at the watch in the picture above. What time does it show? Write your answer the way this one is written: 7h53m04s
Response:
9h28m05s
